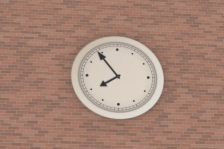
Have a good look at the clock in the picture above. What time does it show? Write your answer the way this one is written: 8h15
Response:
7h54
